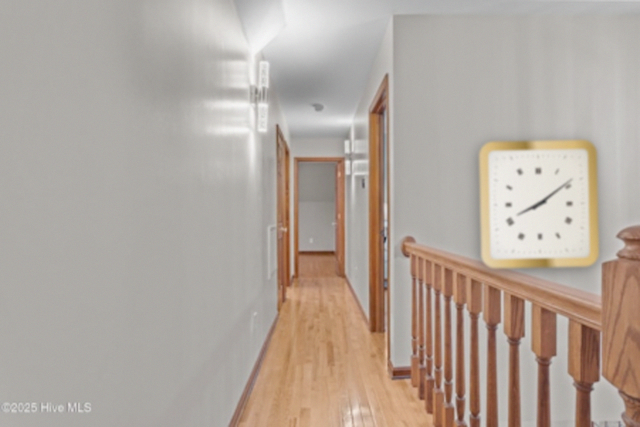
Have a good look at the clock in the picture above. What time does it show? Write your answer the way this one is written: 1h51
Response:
8h09
